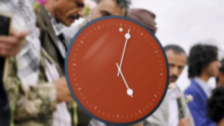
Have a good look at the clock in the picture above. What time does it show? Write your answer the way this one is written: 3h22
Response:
5h02
